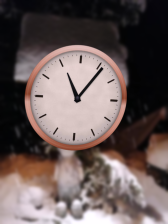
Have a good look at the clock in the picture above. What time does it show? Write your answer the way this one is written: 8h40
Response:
11h06
